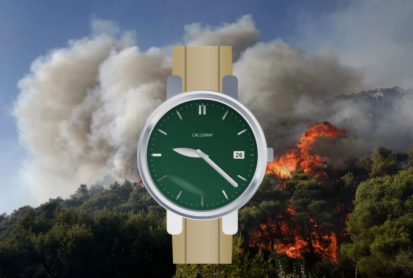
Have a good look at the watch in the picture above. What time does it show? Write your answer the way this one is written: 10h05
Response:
9h22
